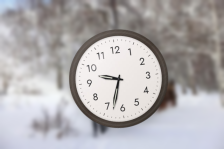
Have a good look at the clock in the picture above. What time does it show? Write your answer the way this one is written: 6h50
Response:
9h33
